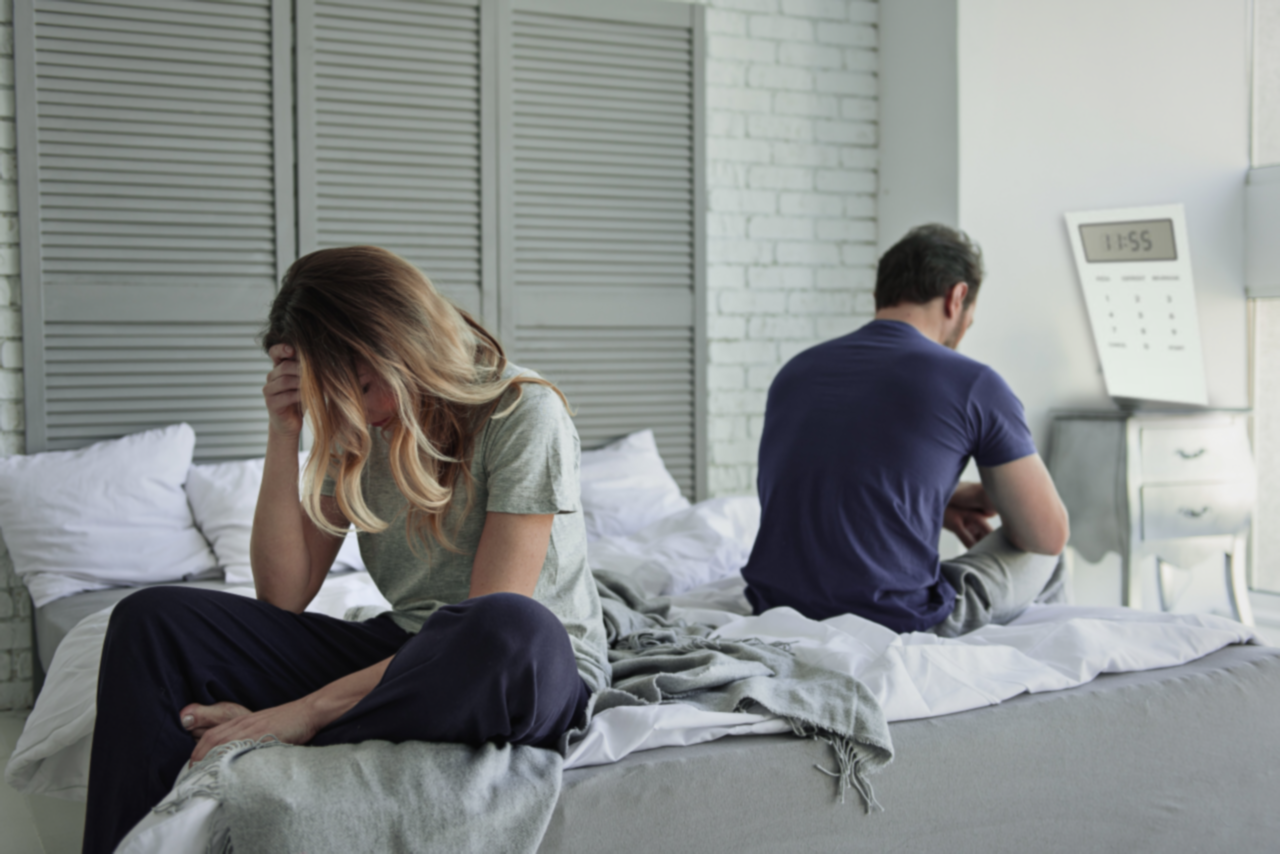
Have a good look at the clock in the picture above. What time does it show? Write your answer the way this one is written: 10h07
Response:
11h55
